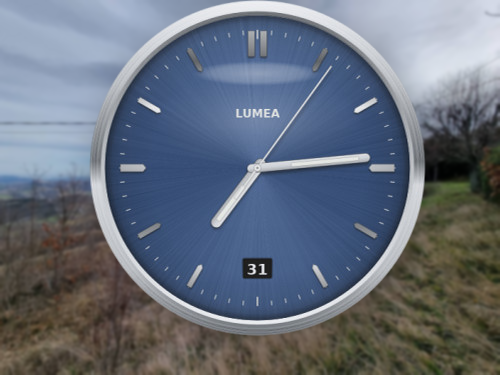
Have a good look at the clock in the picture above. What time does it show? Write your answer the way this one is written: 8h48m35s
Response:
7h14m06s
